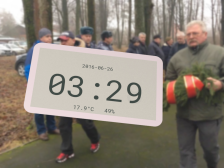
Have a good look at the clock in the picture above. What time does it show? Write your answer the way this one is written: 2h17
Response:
3h29
